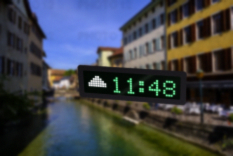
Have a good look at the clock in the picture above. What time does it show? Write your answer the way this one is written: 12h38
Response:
11h48
